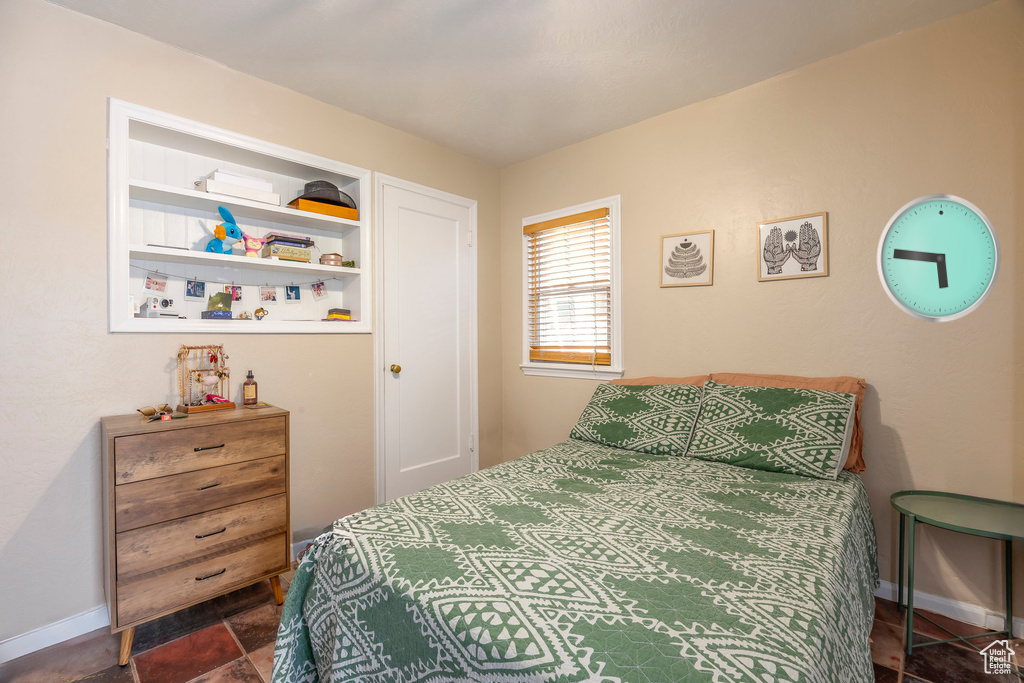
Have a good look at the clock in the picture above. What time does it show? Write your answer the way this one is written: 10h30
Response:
5h46
